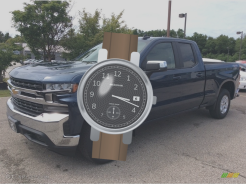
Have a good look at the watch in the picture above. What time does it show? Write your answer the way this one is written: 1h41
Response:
3h18
